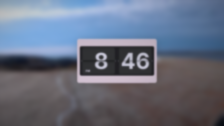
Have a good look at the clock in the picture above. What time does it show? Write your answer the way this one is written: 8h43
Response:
8h46
